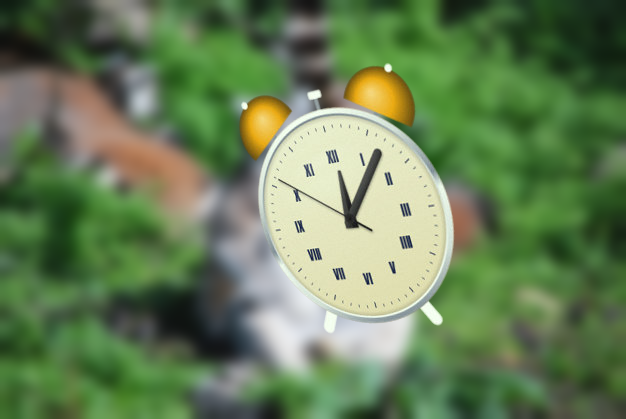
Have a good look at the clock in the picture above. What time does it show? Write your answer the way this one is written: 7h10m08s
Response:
12h06m51s
